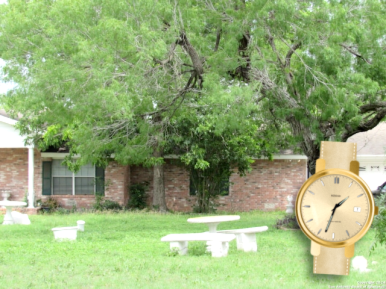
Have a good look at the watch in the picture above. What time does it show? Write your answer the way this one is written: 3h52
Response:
1h33
